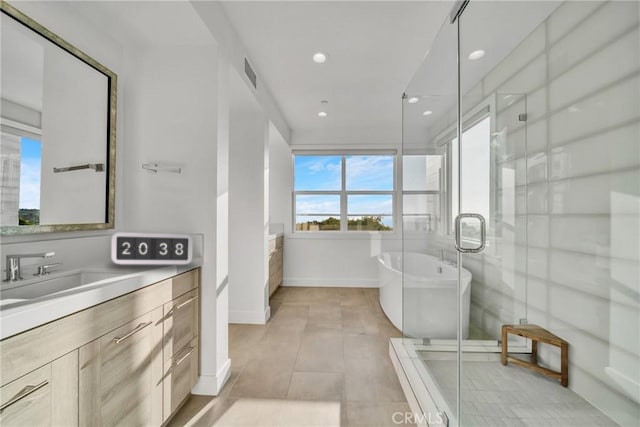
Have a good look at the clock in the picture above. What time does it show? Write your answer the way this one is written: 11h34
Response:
20h38
